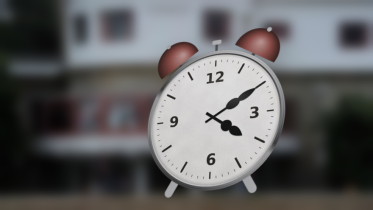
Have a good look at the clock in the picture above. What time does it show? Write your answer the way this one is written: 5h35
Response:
4h10
